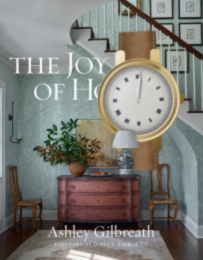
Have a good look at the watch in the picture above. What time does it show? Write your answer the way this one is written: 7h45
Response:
12h01
